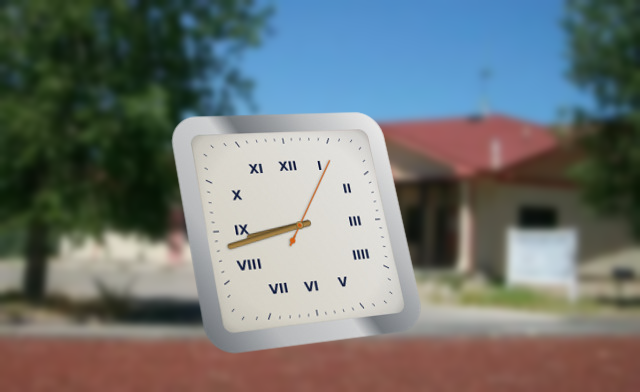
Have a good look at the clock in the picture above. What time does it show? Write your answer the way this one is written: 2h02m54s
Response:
8h43m06s
